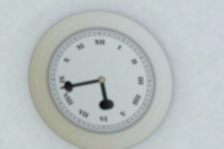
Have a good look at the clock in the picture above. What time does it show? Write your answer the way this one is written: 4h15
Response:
5h43
